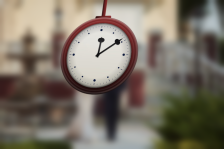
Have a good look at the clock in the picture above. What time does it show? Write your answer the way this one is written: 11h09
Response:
12h09
